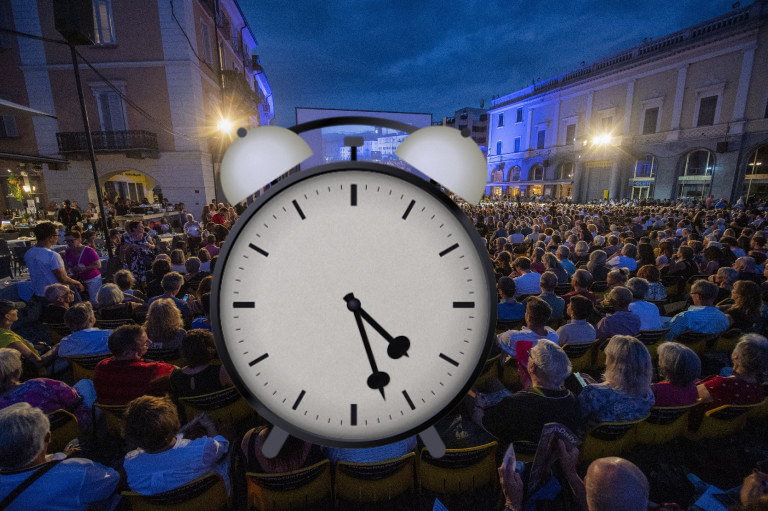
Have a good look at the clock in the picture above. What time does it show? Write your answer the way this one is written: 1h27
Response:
4h27
